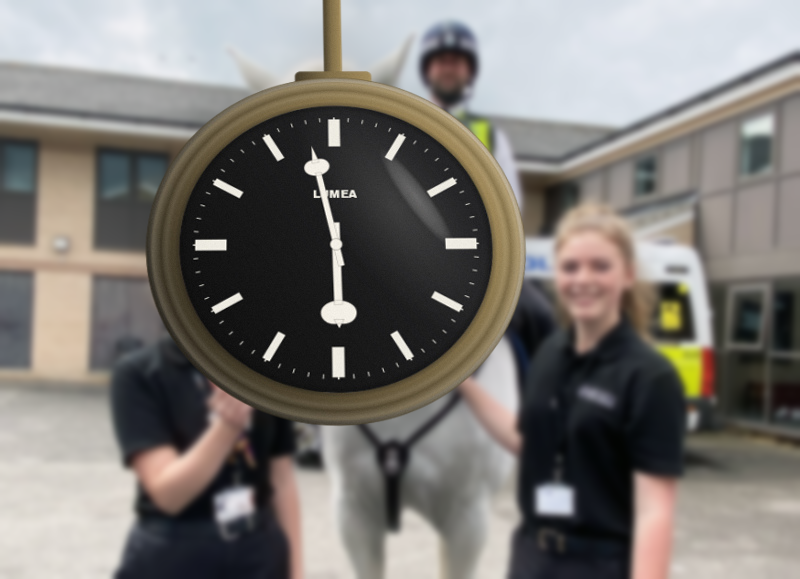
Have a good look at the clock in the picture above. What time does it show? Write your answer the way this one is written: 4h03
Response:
5h58
